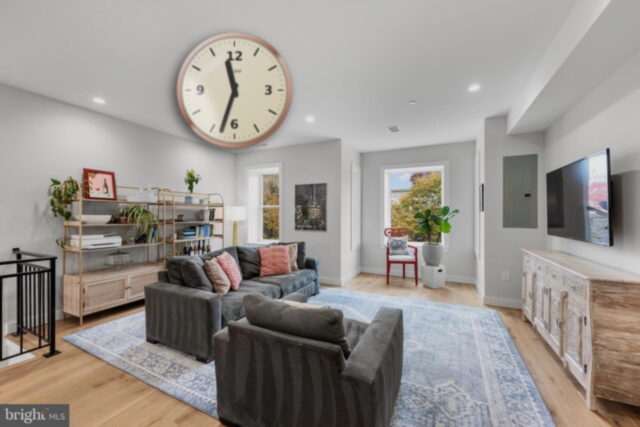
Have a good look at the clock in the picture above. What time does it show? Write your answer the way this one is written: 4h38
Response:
11h33
